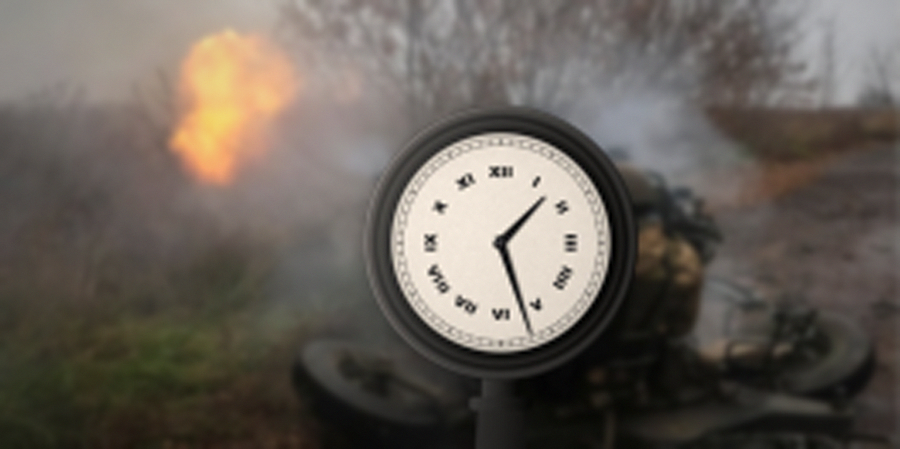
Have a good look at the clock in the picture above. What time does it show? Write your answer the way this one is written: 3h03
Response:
1h27
